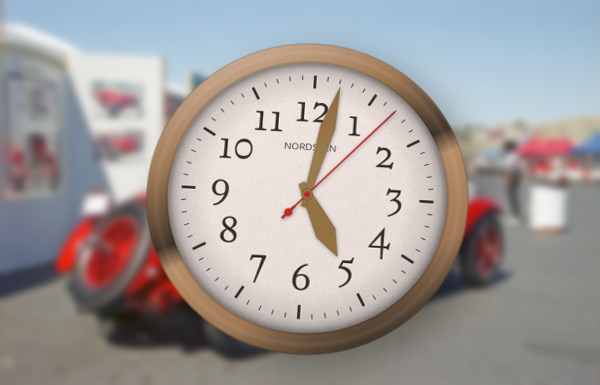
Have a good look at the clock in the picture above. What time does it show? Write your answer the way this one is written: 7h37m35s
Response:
5h02m07s
